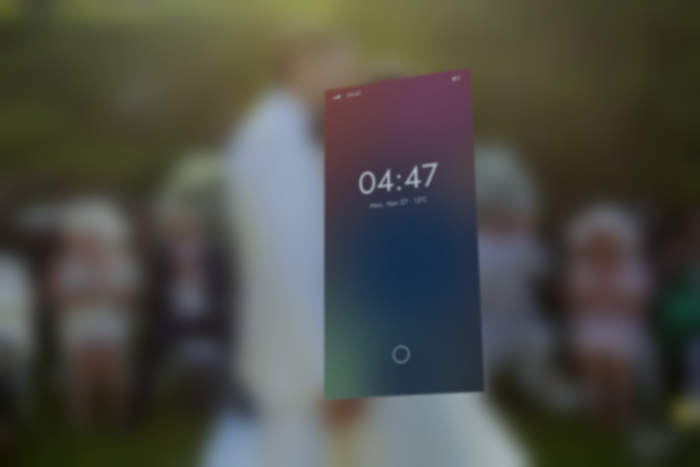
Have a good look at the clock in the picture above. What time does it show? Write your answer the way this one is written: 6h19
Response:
4h47
